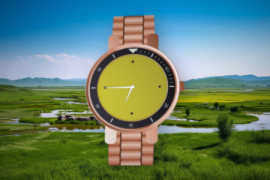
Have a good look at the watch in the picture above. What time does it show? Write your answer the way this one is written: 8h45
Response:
6h45
